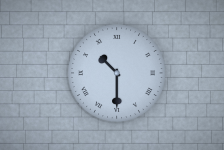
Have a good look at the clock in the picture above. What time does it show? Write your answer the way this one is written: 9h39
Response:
10h30
